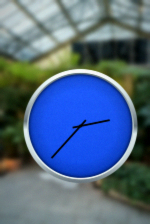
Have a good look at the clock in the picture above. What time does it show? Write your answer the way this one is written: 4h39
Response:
2h37
